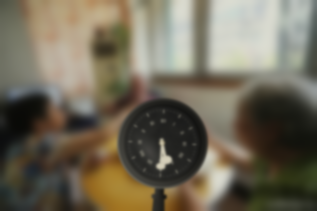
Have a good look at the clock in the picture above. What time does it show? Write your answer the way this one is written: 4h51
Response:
5h30
